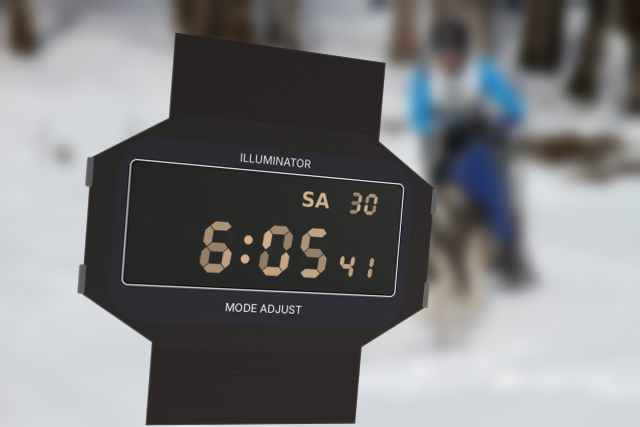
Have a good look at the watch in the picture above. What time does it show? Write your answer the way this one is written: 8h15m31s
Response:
6h05m41s
